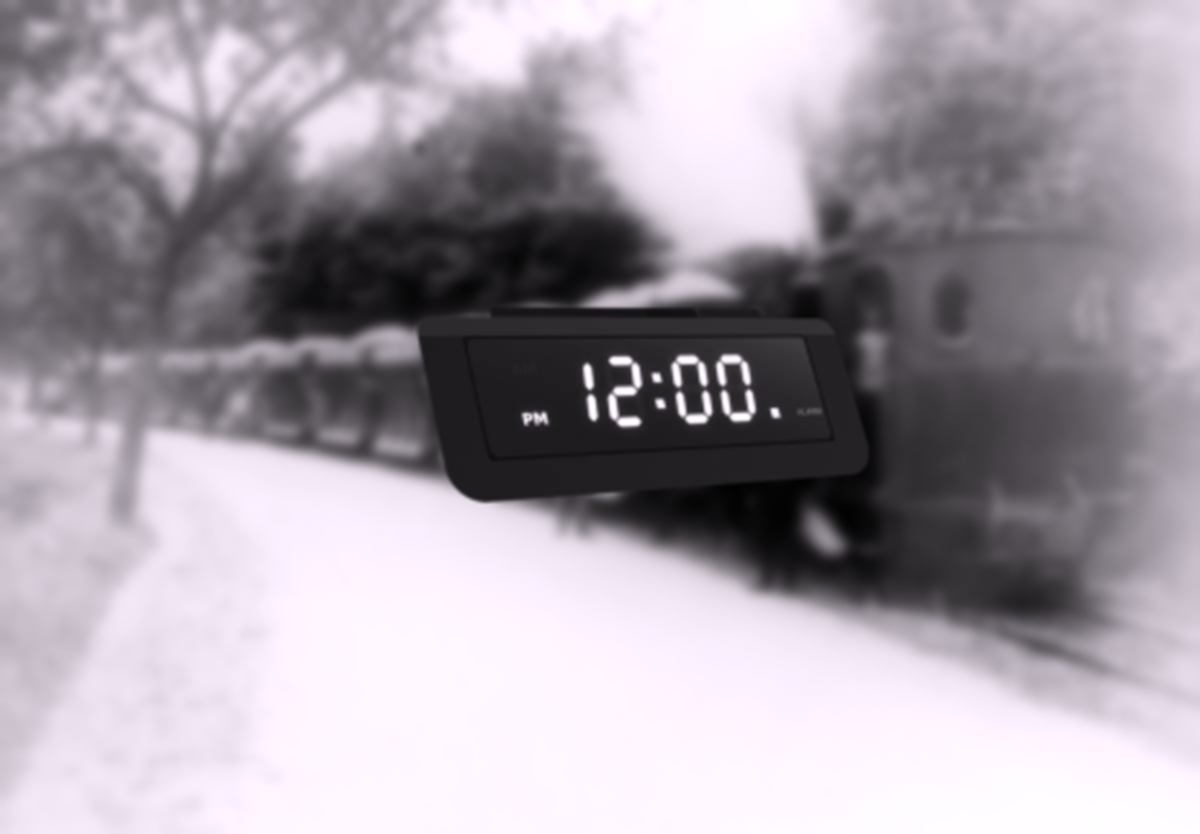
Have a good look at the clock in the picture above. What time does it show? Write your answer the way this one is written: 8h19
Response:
12h00
